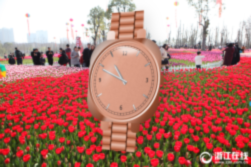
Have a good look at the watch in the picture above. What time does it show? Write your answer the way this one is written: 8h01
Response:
10h49
